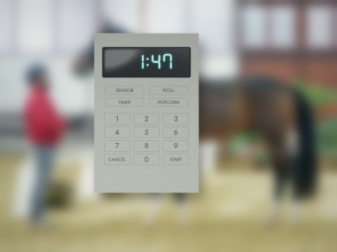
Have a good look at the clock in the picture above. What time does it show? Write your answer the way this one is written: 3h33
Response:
1h47
